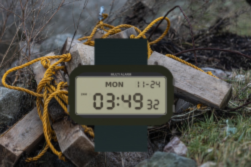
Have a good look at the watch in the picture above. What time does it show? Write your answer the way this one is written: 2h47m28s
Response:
3h49m32s
